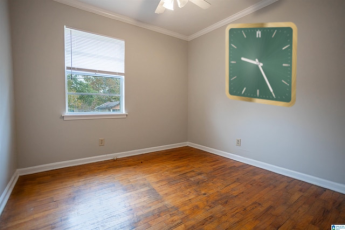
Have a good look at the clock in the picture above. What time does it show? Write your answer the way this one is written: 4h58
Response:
9h25
